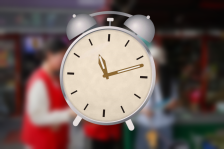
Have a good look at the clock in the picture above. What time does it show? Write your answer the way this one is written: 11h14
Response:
11h12
